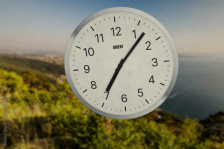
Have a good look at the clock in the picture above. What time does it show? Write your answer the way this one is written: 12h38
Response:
7h07
